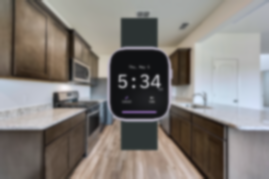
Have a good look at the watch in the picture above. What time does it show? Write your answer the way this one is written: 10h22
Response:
5h34
